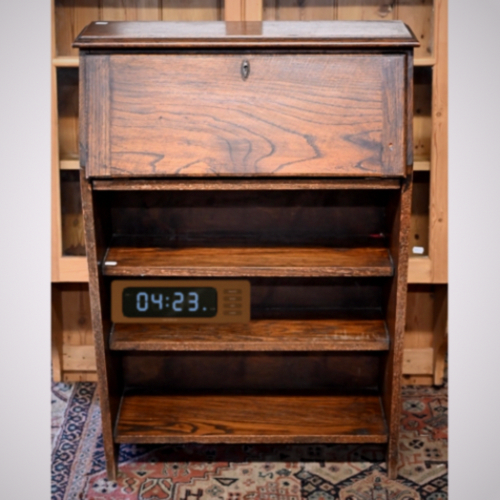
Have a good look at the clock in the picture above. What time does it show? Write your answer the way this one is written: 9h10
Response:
4h23
